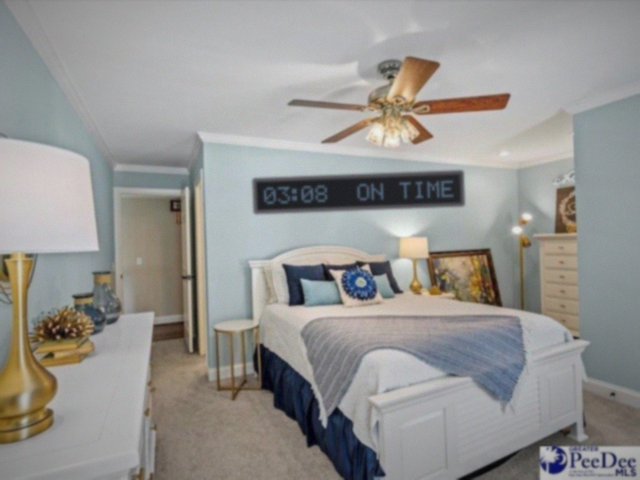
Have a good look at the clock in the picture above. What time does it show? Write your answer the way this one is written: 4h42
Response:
3h08
